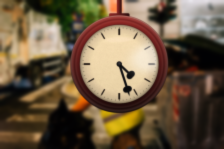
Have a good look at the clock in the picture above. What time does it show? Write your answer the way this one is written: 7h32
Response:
4h27
